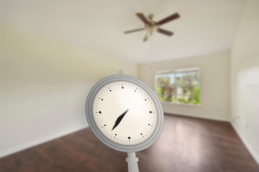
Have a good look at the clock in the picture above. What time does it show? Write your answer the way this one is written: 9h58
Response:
7h37
